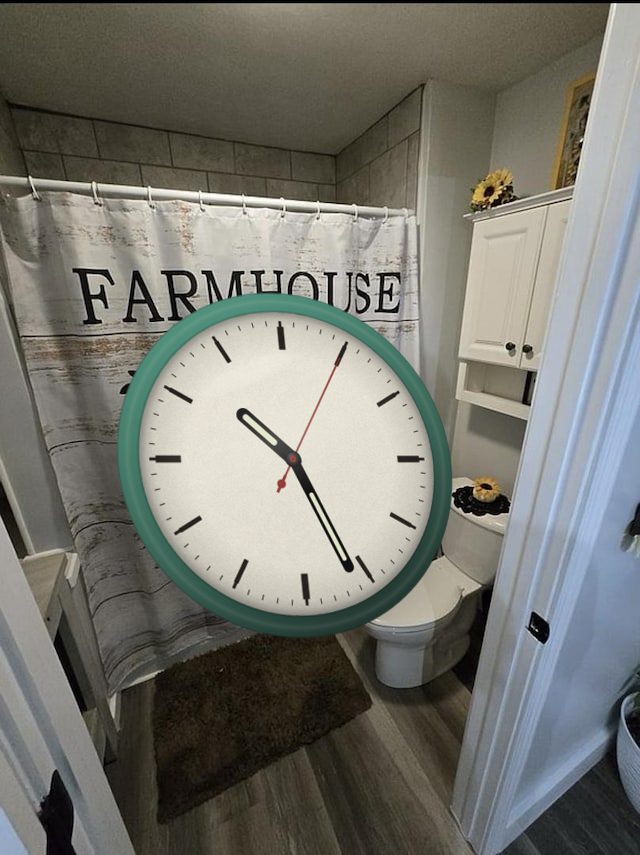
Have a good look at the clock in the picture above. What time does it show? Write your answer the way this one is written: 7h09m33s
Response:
10h26m05s
